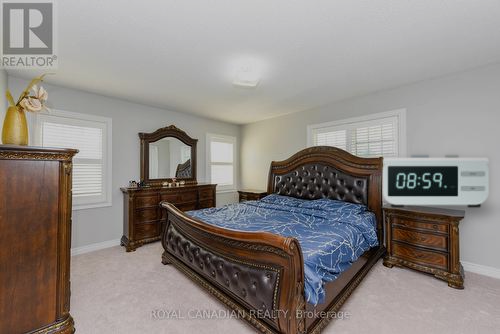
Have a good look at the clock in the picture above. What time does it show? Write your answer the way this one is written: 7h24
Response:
8h59
